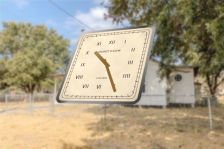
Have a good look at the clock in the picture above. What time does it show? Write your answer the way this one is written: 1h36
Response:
10h25
